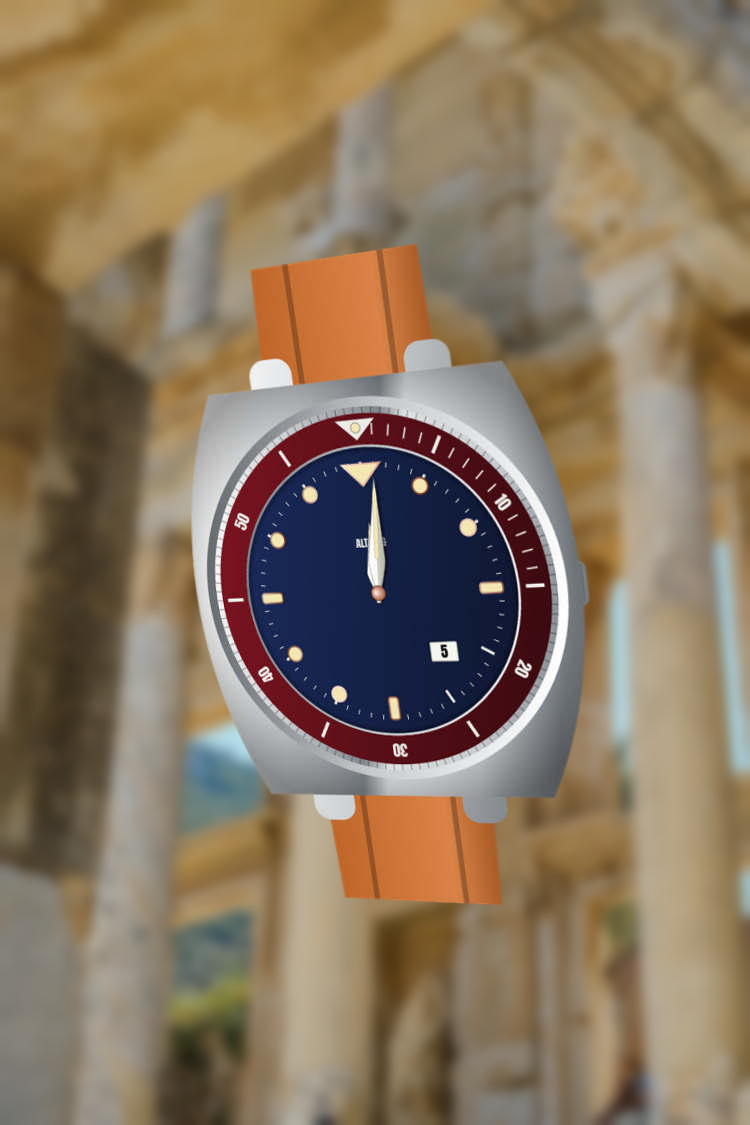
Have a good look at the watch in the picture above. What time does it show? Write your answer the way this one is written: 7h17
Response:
12h01
